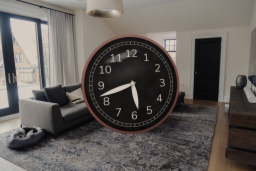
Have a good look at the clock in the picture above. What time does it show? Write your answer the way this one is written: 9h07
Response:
5h42
